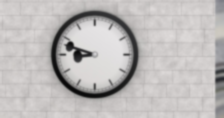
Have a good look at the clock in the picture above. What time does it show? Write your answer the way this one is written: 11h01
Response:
8h48
